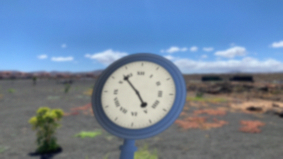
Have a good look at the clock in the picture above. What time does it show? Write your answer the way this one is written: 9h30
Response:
4h53
